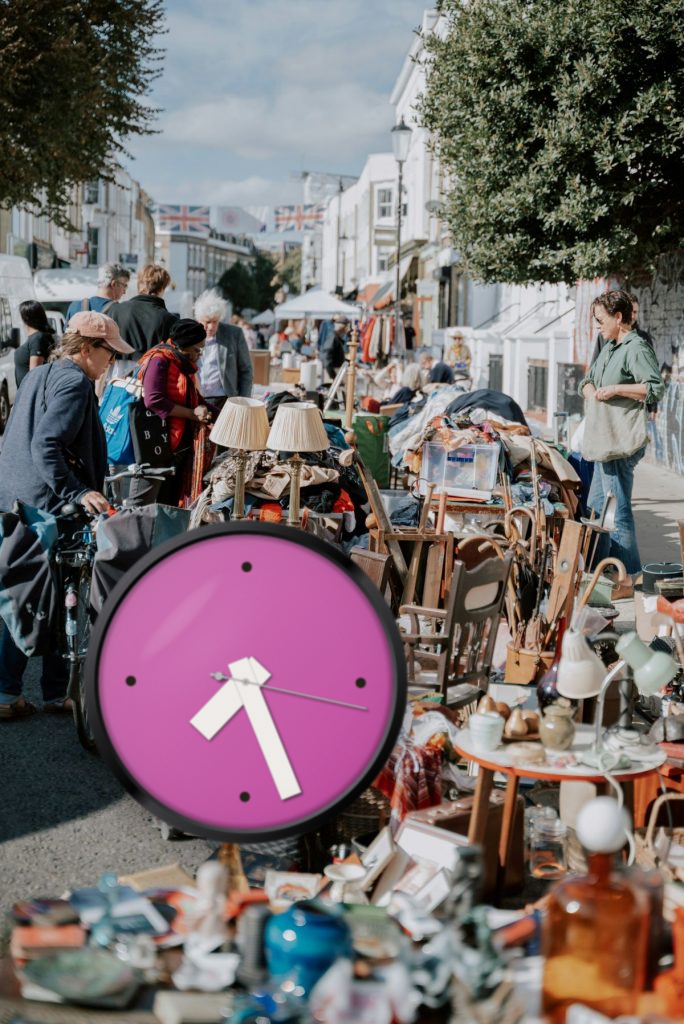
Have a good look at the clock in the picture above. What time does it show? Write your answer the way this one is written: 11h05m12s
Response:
7h26m17s
